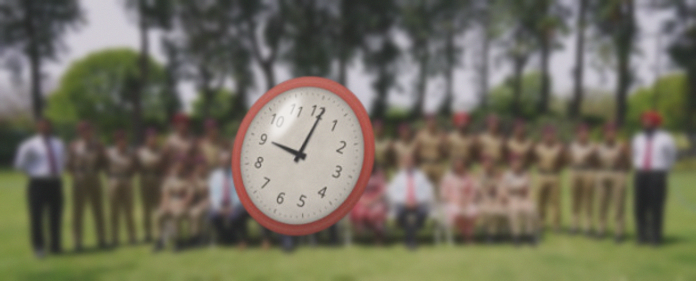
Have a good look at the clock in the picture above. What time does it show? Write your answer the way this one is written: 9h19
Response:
9h01
